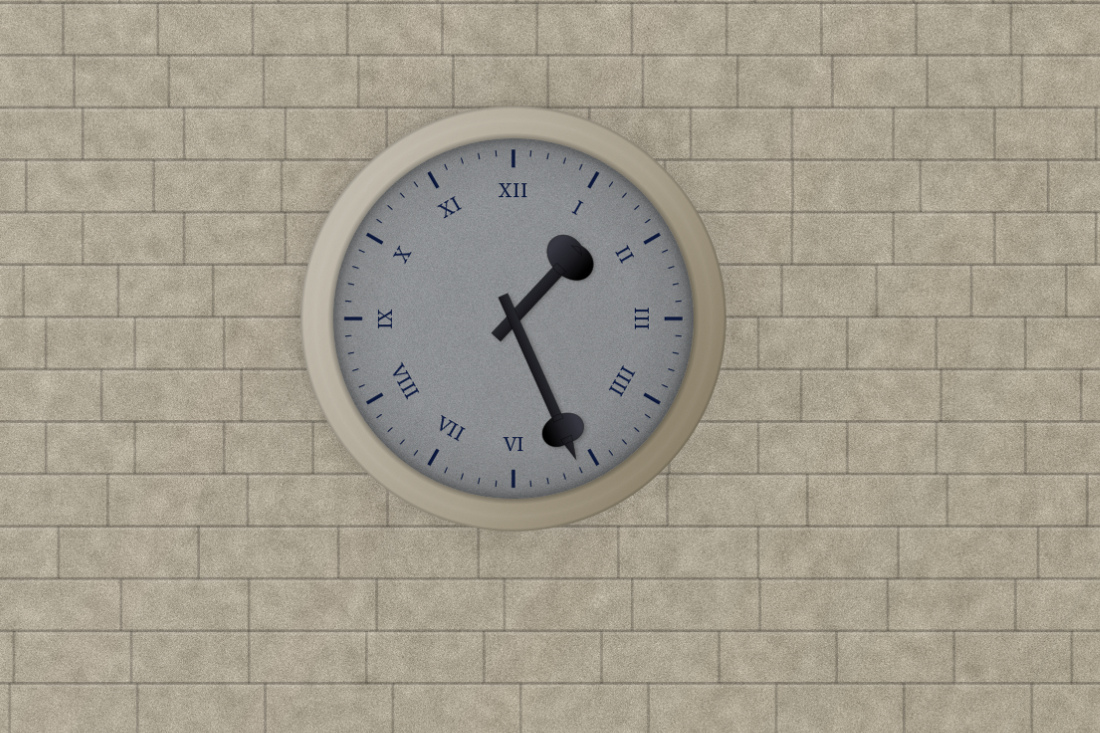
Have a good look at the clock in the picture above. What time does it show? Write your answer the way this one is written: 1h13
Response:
1h26
